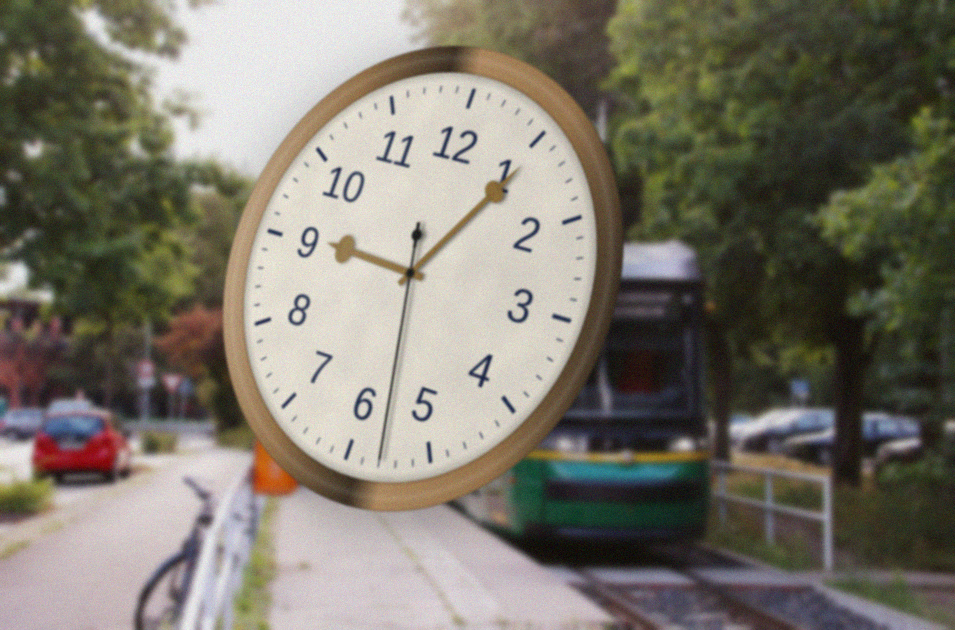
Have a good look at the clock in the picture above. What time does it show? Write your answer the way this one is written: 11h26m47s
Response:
9h05m28s
